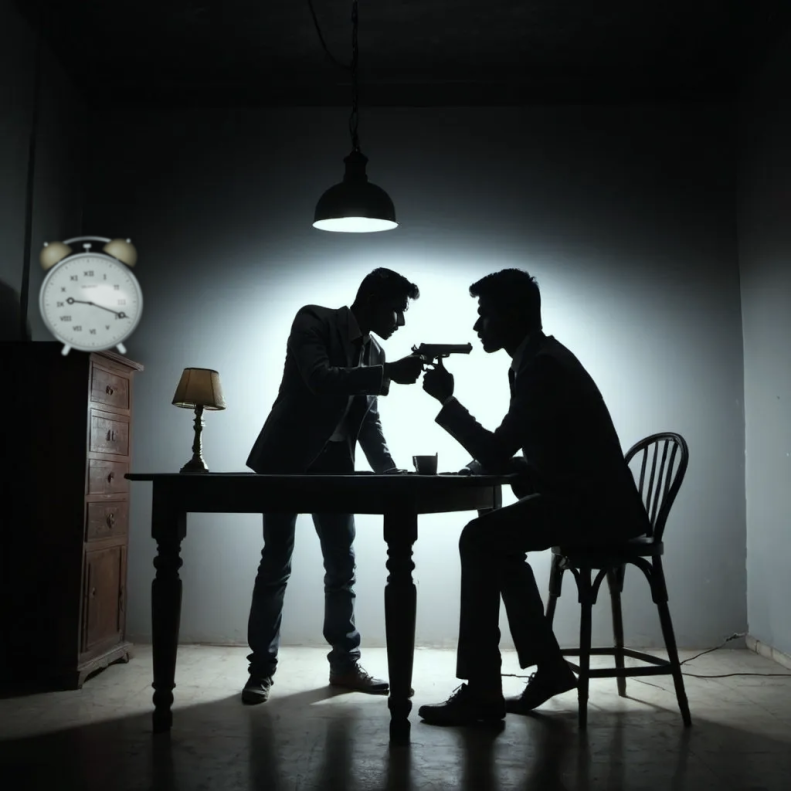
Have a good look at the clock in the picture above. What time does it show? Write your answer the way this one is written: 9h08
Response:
9h19
